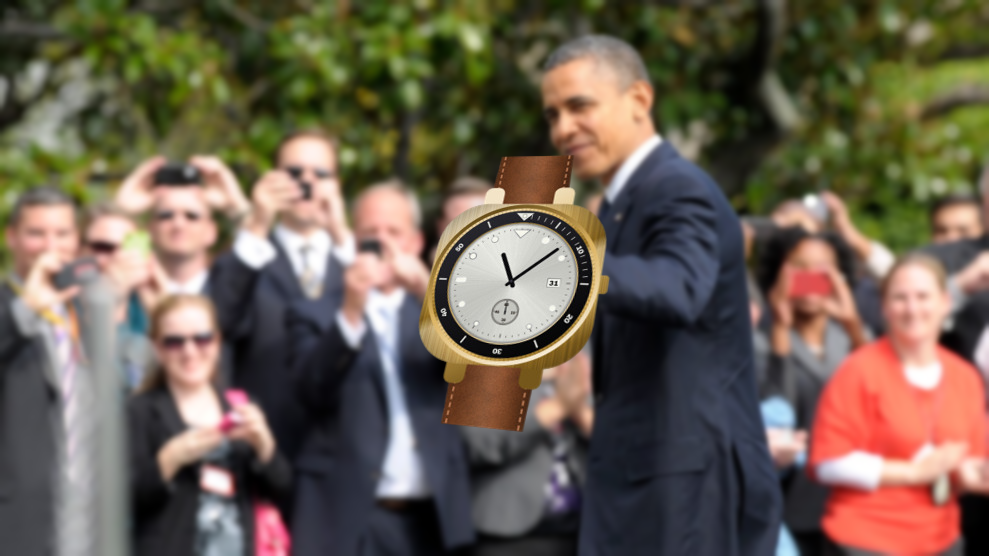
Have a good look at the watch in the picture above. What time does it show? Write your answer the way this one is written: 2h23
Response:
11h08
